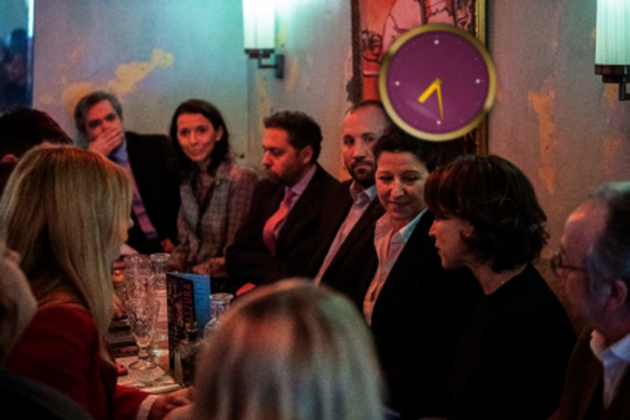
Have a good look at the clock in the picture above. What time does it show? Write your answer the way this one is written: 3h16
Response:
7h29
